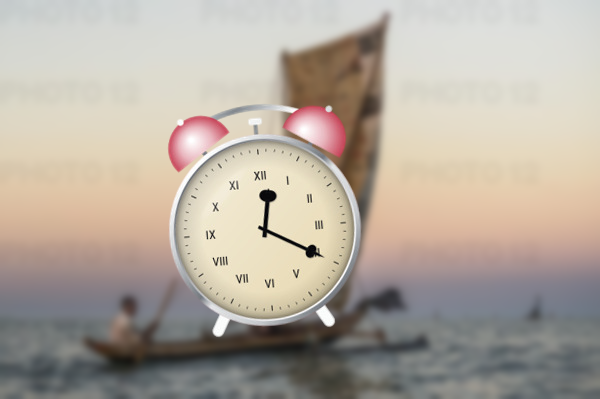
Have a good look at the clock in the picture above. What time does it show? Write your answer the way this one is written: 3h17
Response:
12h20
